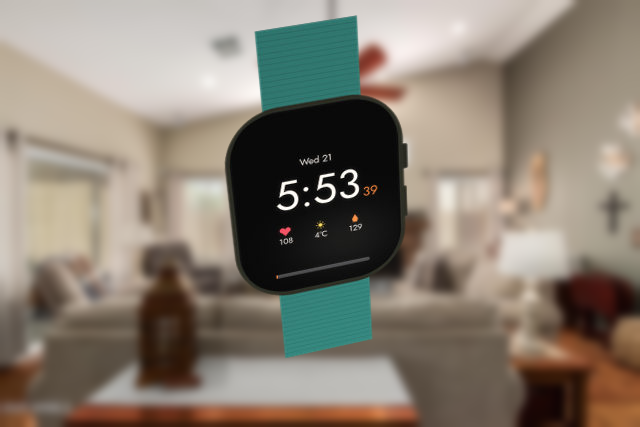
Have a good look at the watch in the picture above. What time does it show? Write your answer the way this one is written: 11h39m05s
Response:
5h53m39s
